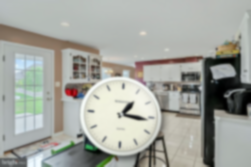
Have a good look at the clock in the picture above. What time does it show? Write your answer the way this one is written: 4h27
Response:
1h16
